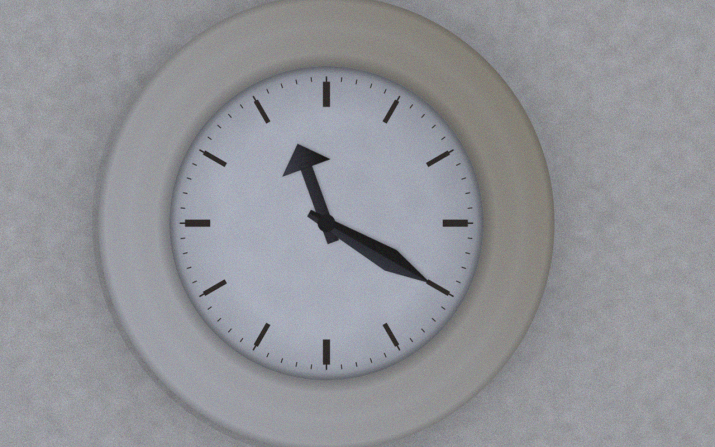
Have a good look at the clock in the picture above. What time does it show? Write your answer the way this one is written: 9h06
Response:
11h20
